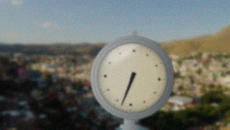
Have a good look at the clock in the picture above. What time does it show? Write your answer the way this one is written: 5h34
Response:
6h33
